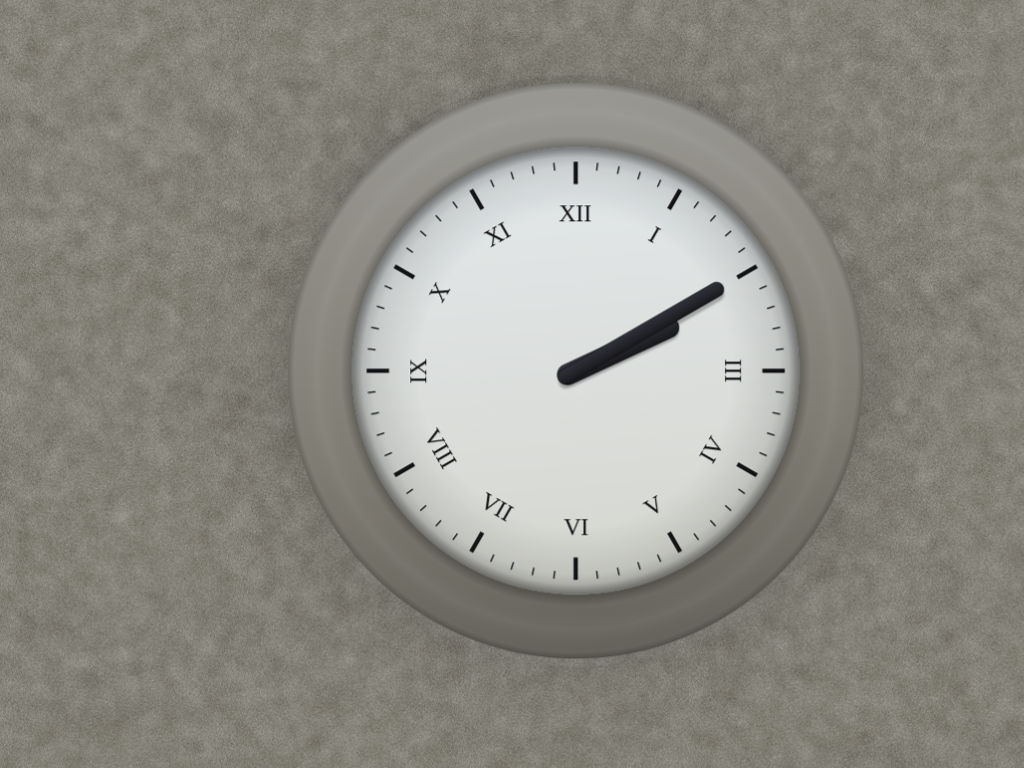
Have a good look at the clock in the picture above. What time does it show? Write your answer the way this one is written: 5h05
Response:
2h10
